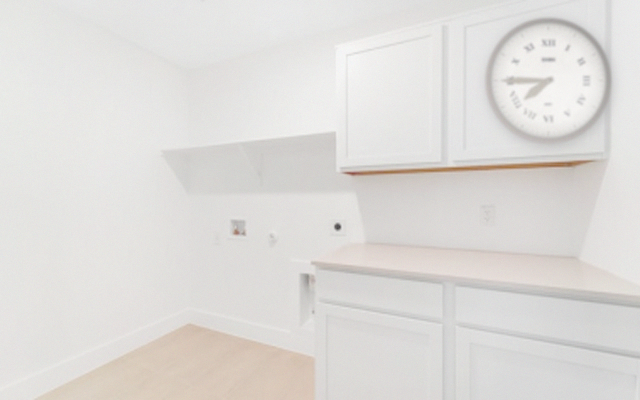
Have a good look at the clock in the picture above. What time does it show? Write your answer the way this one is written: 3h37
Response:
7h45
